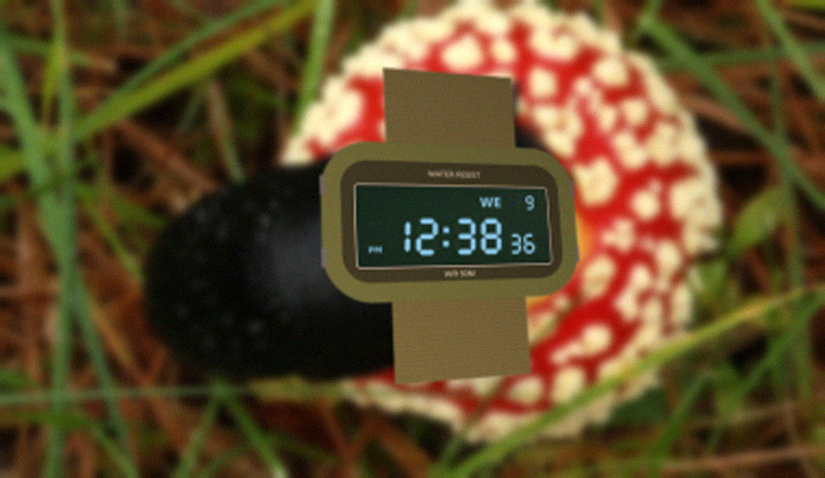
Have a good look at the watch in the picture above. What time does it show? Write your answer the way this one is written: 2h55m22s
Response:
12h38m36s
